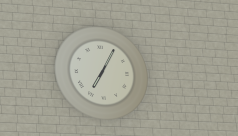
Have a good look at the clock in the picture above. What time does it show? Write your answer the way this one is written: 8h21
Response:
7h05
